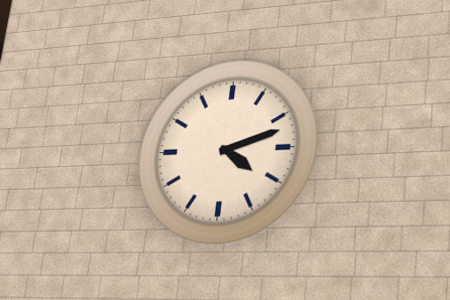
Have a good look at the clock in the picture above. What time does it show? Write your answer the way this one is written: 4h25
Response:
4h12
